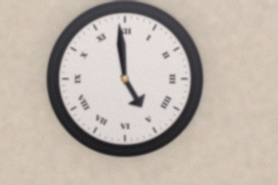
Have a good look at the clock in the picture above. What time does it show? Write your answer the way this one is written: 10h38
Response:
4h59
